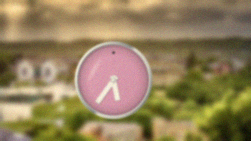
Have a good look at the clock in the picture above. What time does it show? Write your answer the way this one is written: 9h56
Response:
5h36
